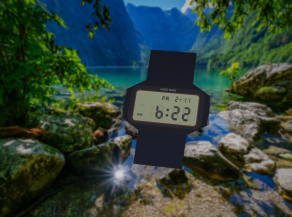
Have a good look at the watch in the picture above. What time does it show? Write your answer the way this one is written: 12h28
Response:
6h22
